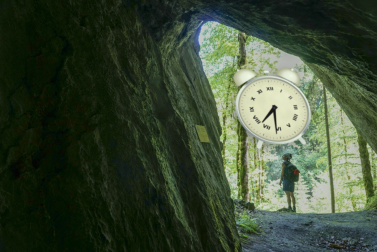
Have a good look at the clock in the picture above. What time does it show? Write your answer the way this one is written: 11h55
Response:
7h31
